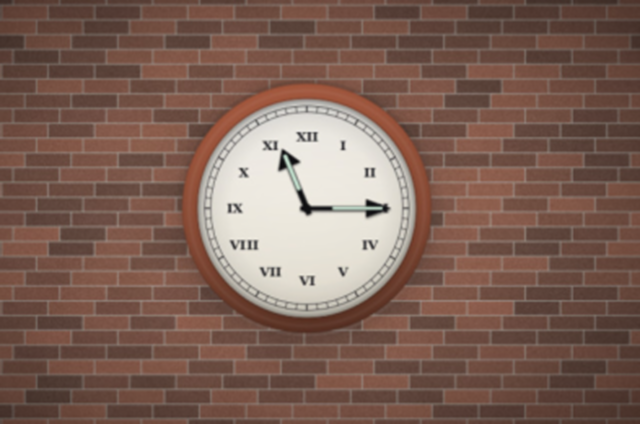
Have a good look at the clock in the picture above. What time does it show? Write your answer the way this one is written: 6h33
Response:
11h15
